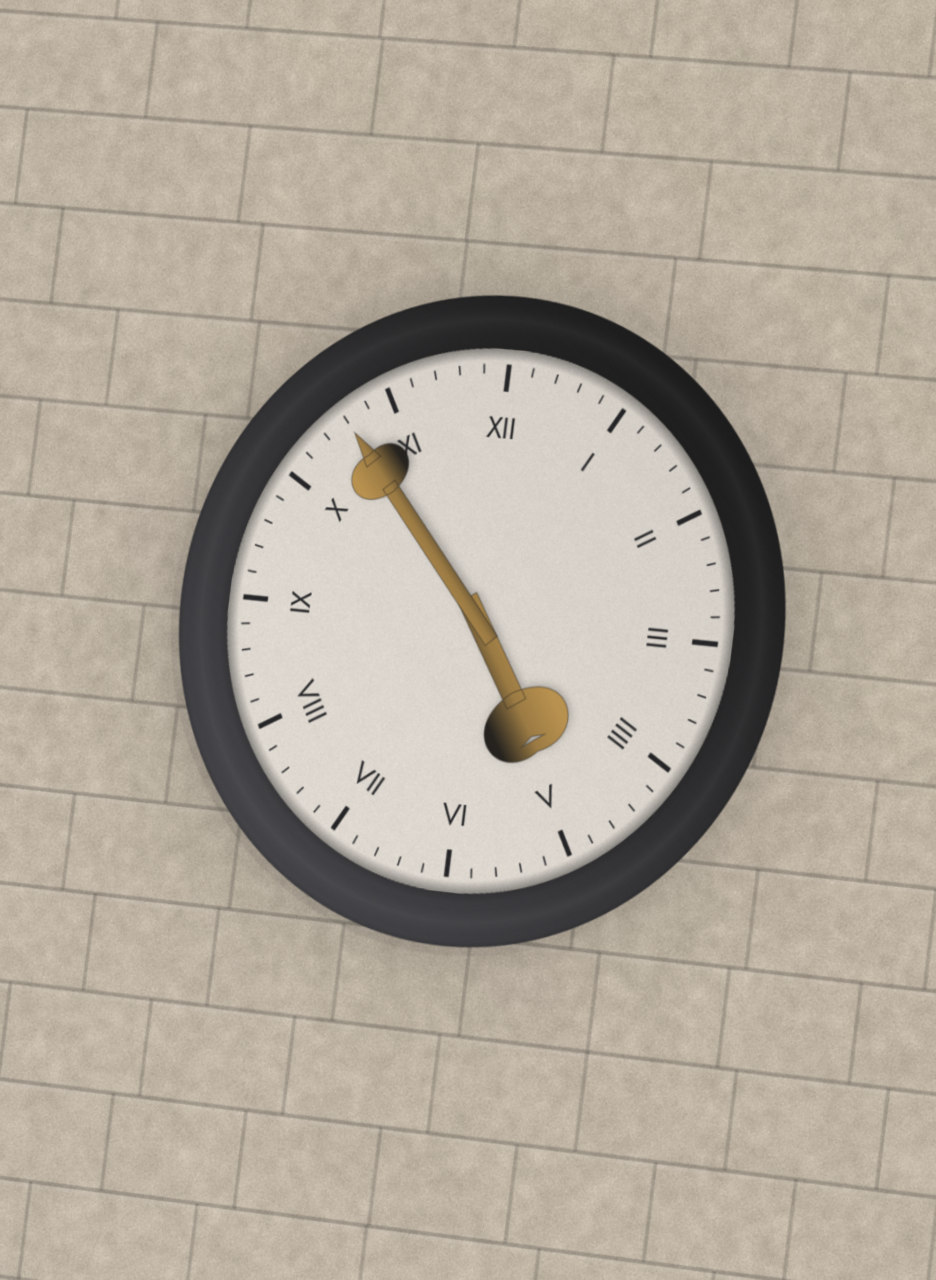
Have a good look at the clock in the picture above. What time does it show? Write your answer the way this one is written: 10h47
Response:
4h53
